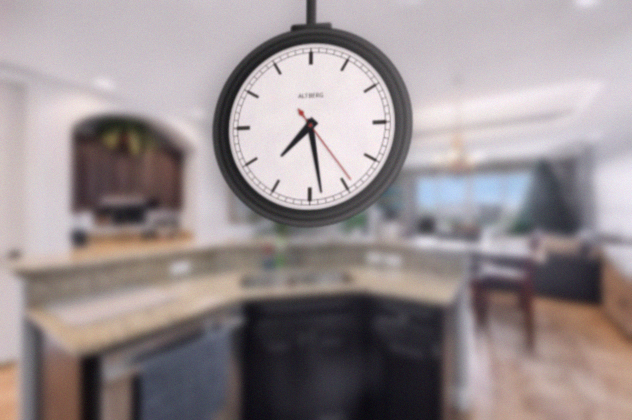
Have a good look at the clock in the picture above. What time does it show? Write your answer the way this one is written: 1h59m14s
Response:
7h28m24s
